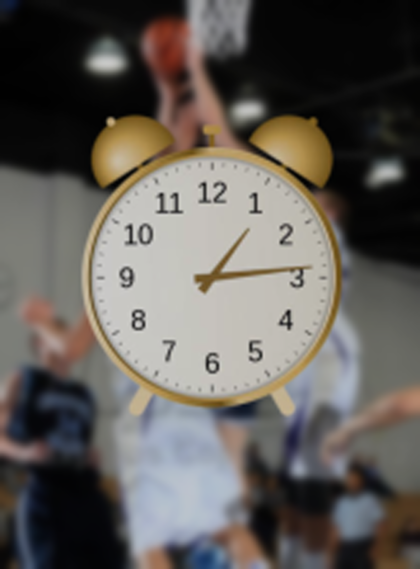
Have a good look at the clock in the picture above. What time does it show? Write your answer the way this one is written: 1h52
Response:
1h14
